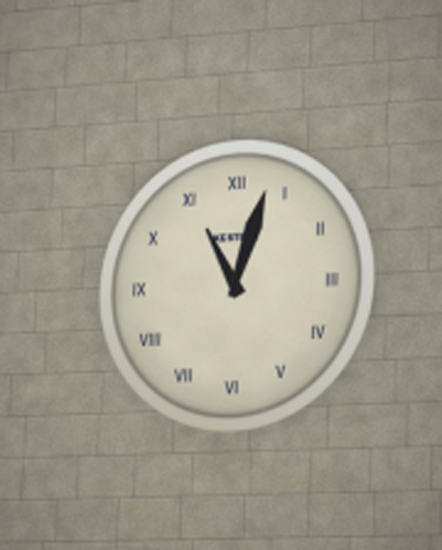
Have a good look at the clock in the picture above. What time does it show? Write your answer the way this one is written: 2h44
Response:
11h03
